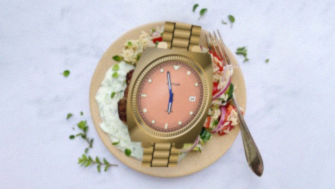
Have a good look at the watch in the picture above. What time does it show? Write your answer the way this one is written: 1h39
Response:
5h57
